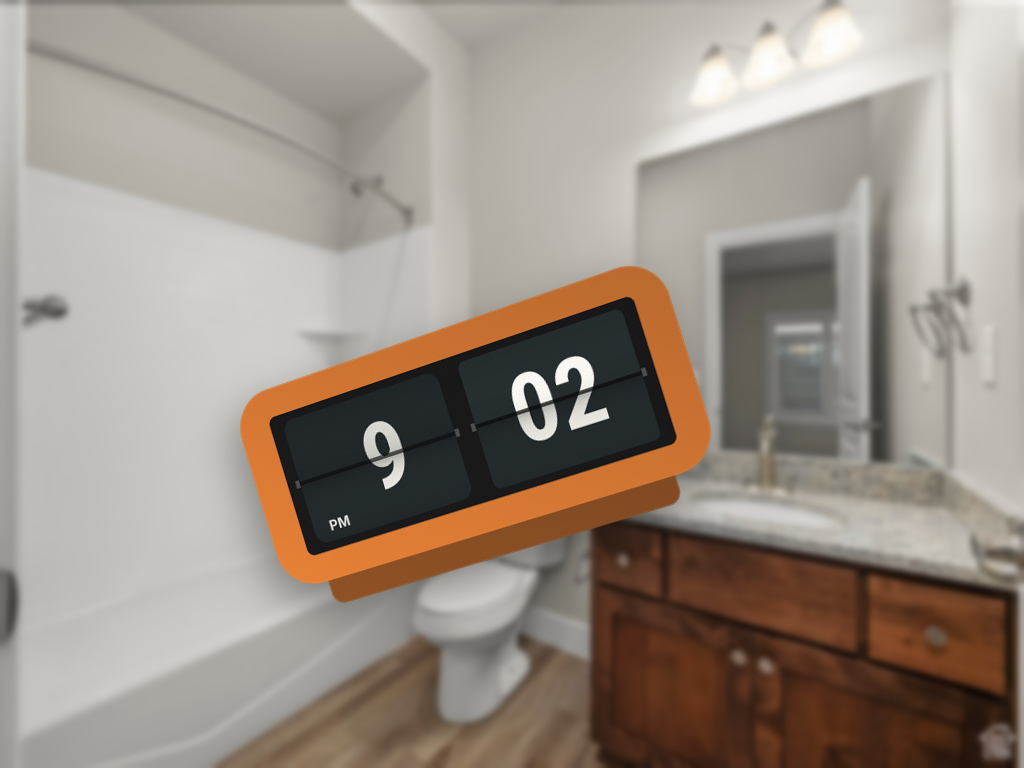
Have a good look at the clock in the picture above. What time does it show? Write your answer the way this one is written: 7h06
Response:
9h02
